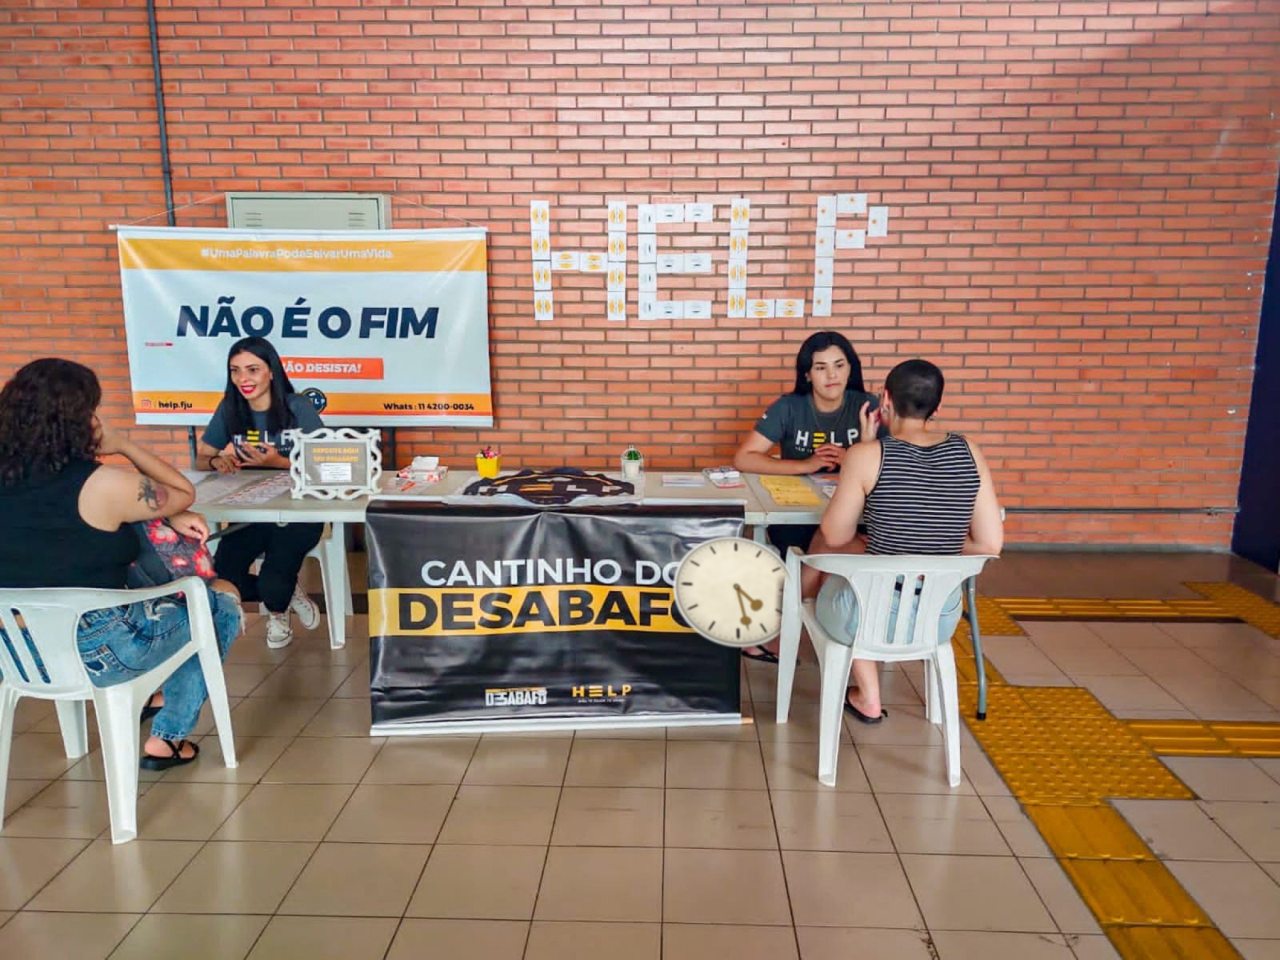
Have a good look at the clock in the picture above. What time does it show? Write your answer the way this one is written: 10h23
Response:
4h28
